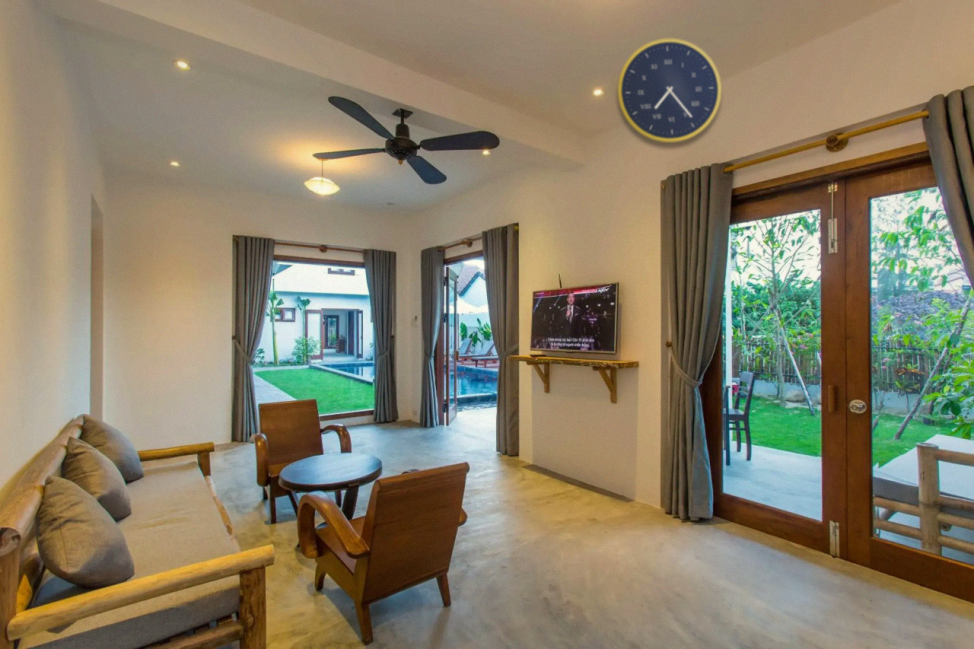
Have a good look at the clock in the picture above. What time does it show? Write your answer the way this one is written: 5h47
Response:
7h24
